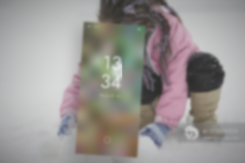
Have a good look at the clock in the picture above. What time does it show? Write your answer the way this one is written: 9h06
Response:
13h34
